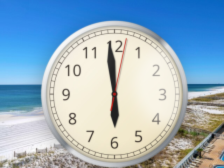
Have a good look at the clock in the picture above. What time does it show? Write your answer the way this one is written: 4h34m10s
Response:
5h59m02s
